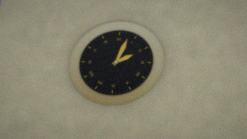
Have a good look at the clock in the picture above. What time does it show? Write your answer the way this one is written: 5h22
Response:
2h03
